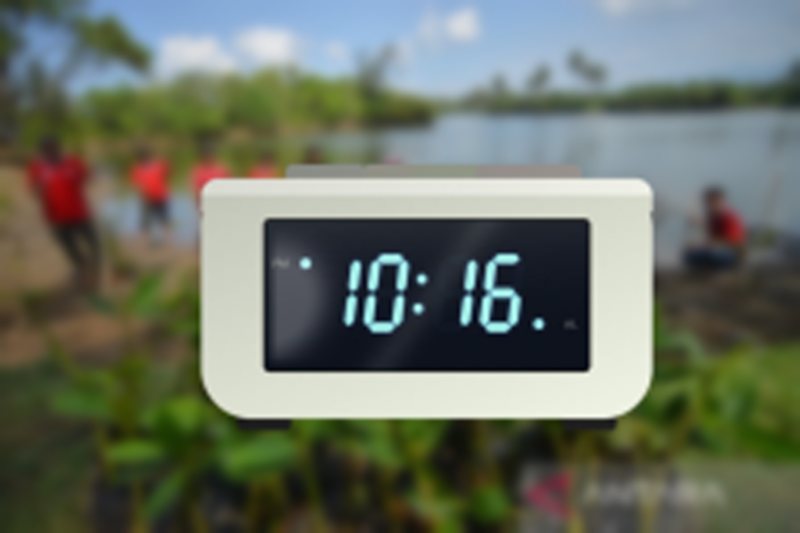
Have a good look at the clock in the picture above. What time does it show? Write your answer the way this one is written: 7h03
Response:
10h16
